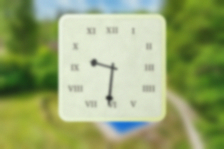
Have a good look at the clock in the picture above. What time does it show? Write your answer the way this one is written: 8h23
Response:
9h31
